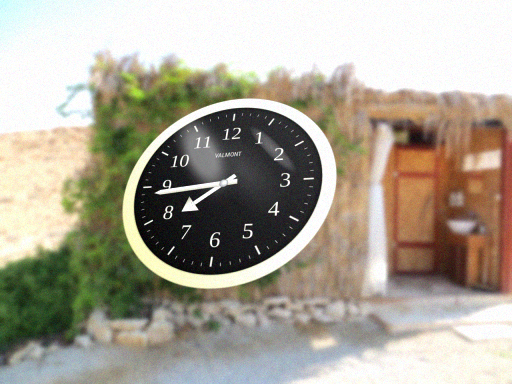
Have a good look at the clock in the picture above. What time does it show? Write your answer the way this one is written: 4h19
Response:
7h44
